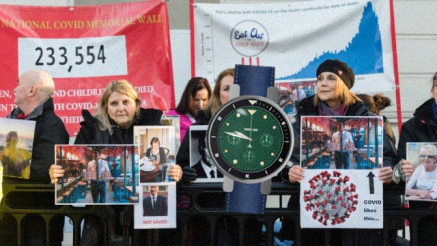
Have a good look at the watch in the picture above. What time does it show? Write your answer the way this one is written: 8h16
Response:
9h47
